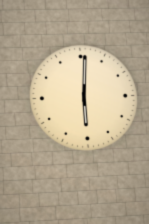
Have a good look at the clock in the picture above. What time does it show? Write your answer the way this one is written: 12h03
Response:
6h01
